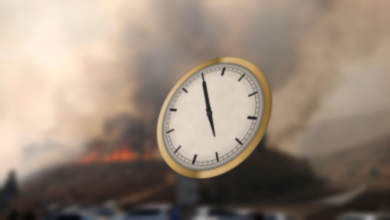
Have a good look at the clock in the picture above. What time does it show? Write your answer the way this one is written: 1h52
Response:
4h55
